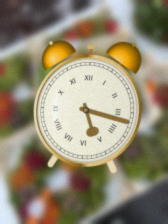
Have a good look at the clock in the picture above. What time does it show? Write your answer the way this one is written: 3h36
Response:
5h17
